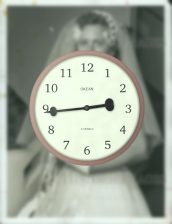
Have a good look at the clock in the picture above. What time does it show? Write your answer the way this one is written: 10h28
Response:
2h44
